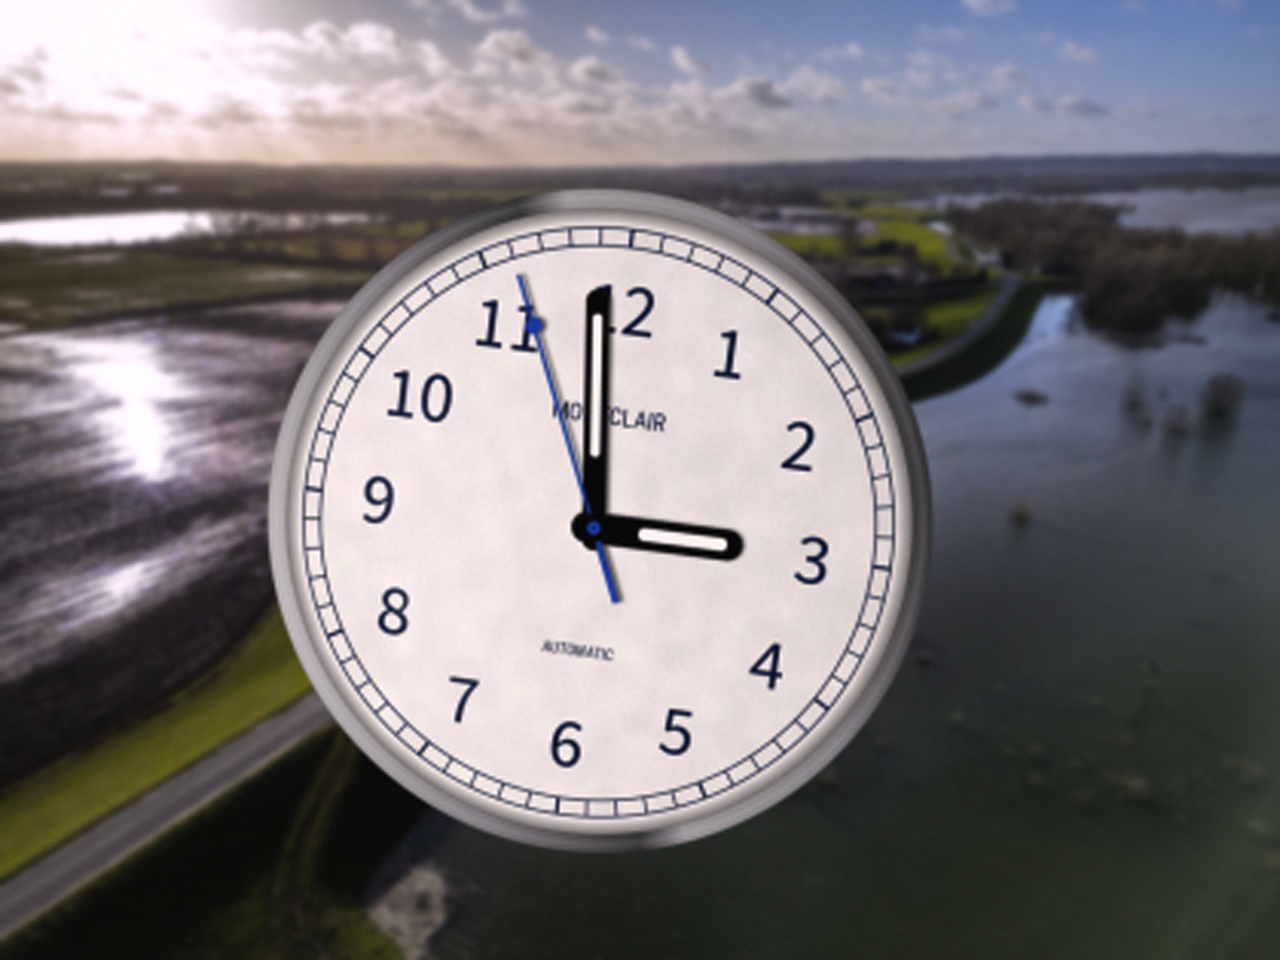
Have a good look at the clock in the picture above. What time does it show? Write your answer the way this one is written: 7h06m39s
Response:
2h58m56s
